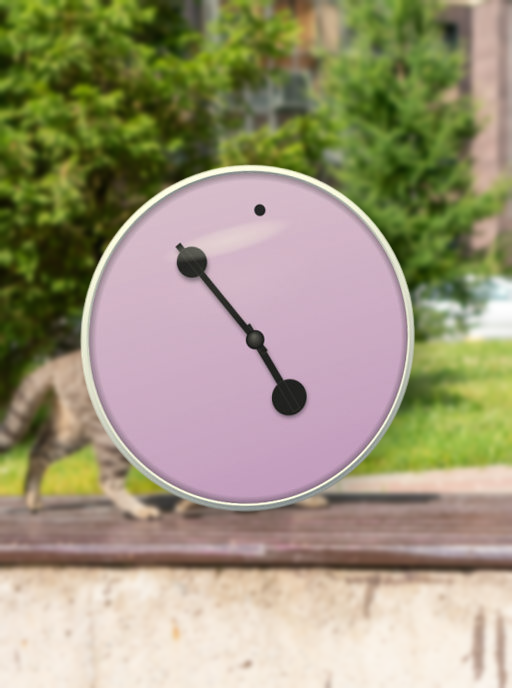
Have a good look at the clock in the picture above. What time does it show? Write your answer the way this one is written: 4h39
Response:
4h53
